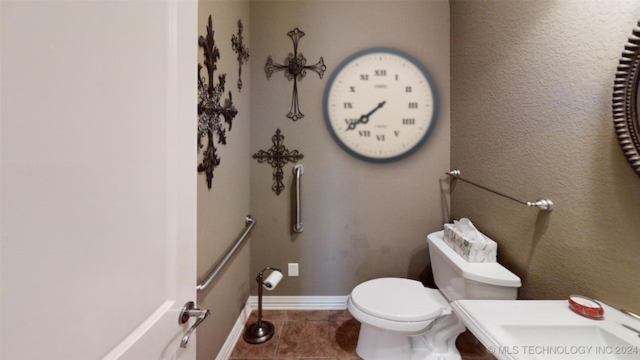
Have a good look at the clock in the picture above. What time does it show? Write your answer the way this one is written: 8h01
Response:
7h39
